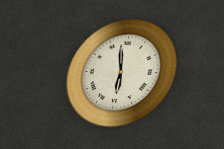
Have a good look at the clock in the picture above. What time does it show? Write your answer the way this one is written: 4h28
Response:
5h58
